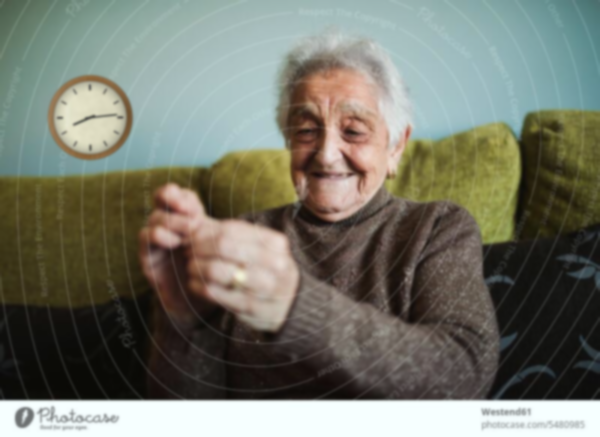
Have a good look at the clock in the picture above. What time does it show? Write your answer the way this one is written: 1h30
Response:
8h14
